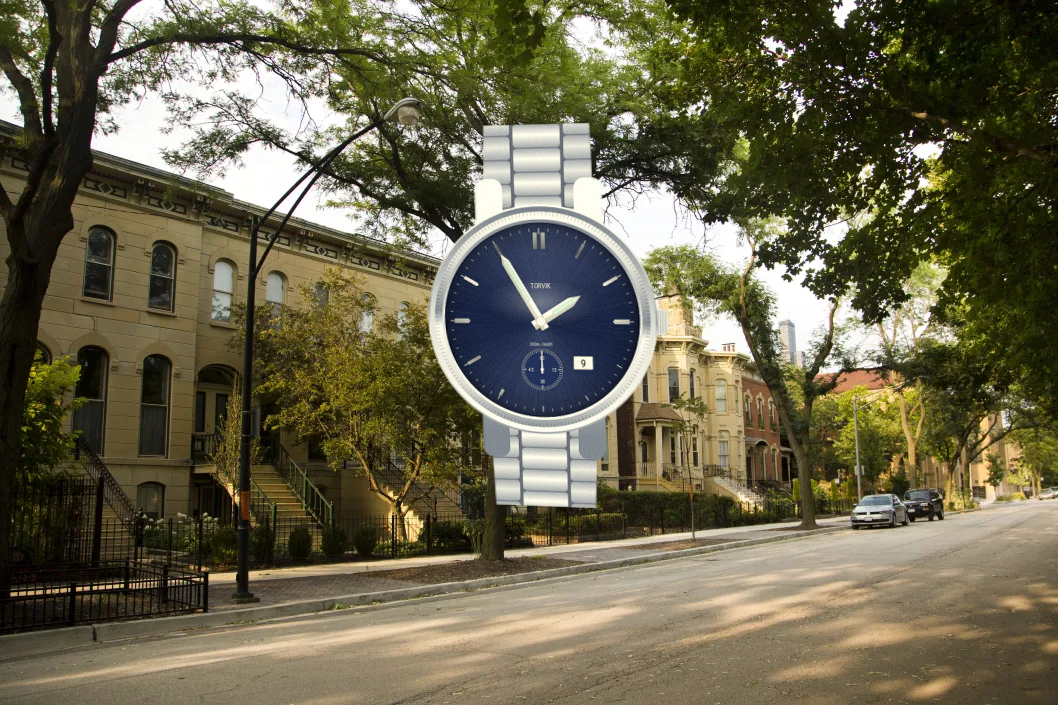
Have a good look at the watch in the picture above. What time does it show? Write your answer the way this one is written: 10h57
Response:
1h55
